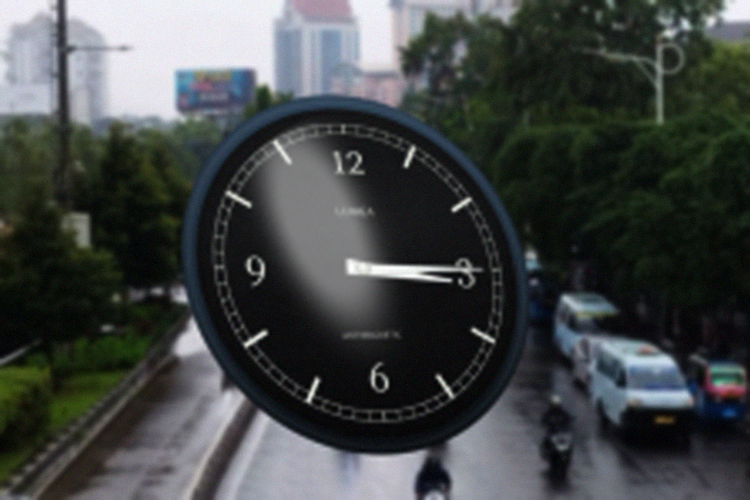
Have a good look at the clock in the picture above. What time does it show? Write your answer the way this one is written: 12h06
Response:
3h15
